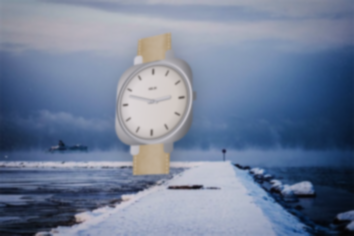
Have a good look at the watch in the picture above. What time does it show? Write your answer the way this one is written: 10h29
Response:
2h48
